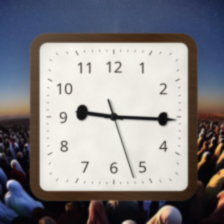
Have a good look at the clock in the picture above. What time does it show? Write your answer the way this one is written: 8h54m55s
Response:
9h15m27s
